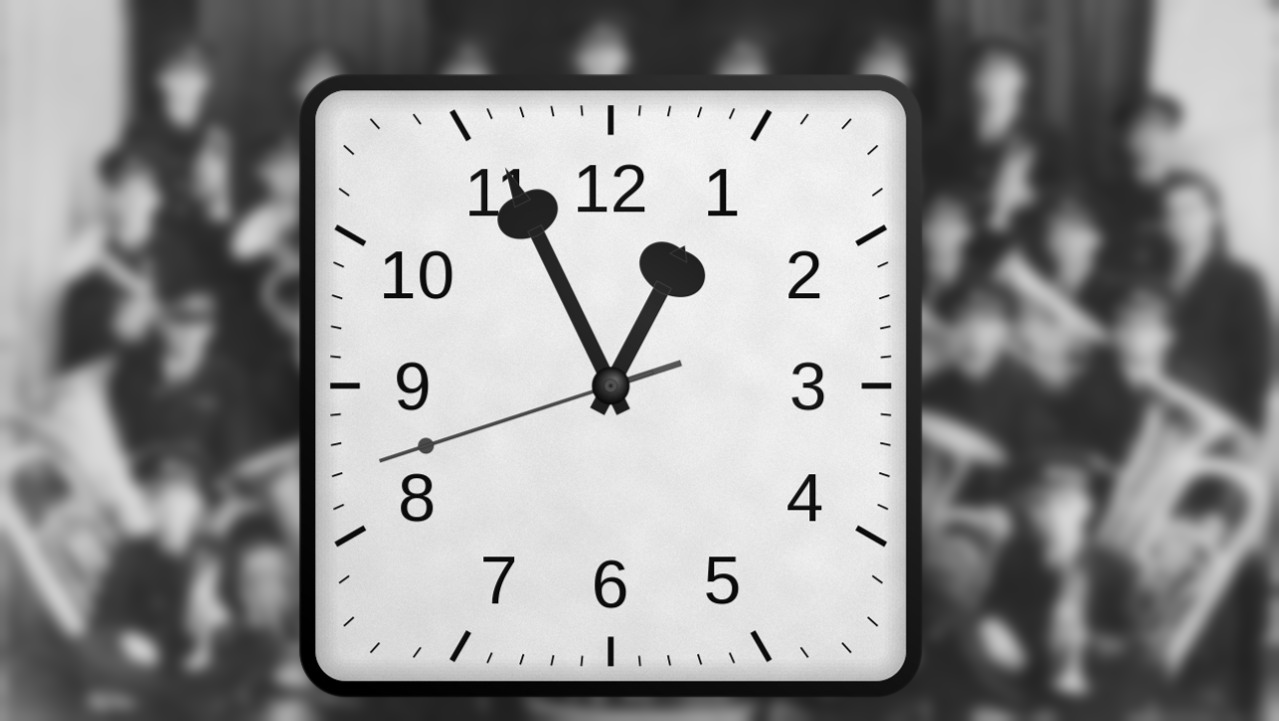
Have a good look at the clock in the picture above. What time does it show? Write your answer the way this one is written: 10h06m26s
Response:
12h55m42s
